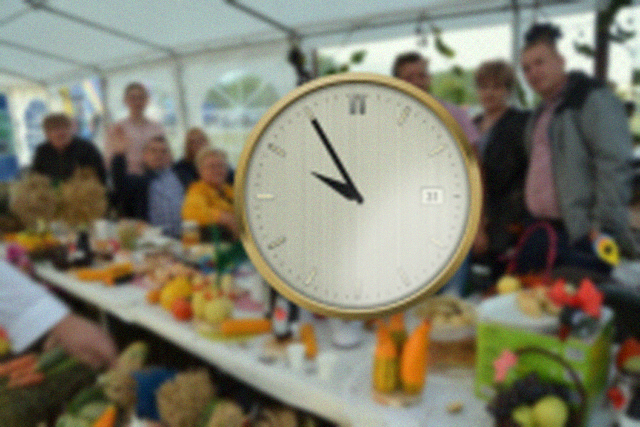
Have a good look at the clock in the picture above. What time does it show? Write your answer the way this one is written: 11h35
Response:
9h55
